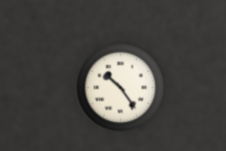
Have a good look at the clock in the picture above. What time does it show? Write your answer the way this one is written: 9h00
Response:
10h24
